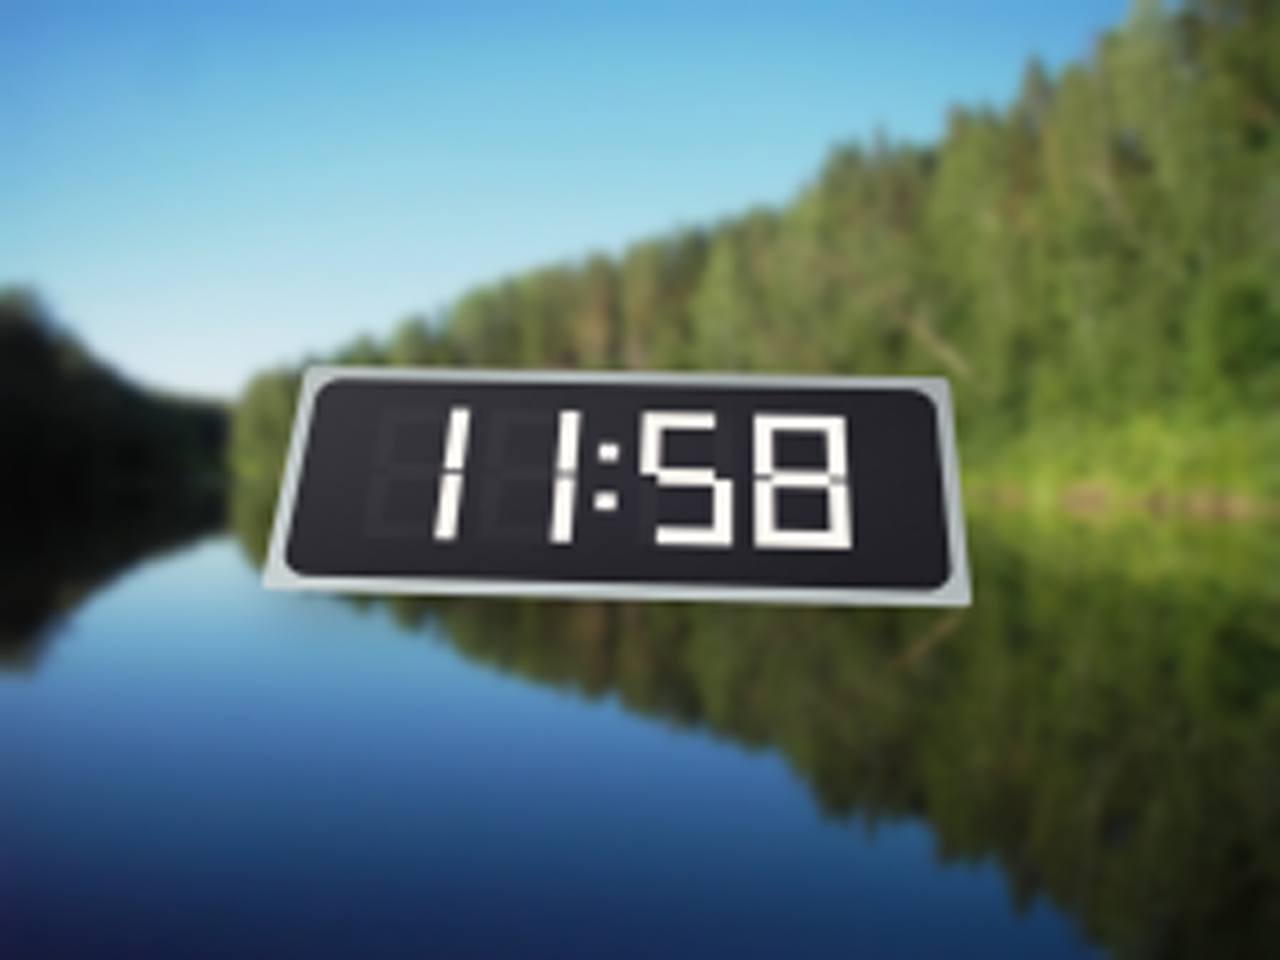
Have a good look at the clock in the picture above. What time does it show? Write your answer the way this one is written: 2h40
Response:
11h58
